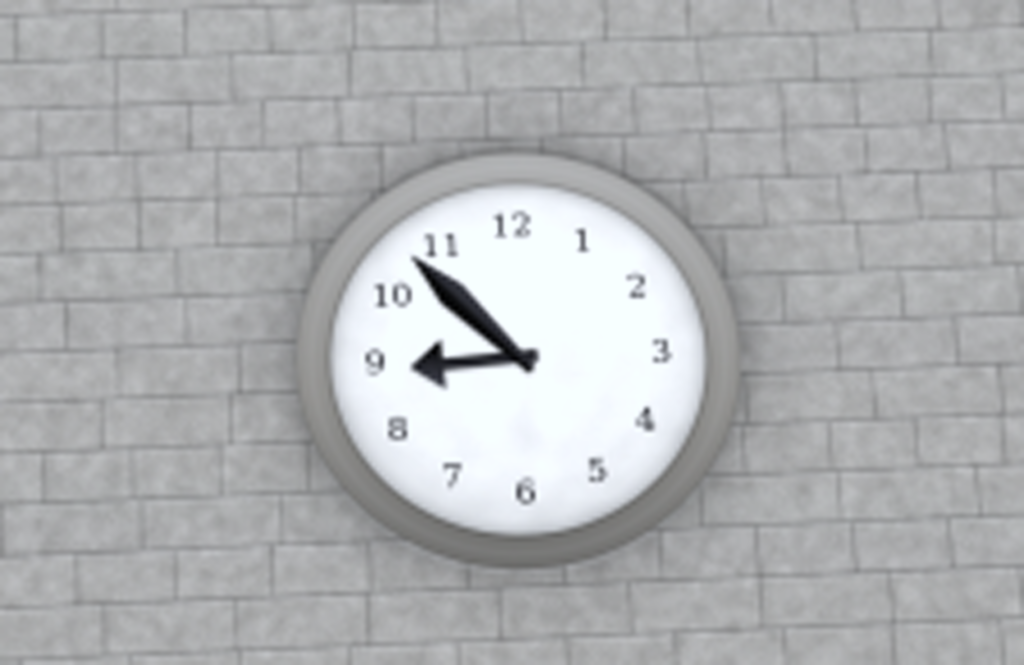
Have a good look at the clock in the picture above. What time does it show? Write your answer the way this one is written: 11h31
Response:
8h53
